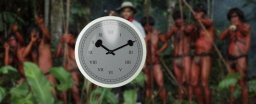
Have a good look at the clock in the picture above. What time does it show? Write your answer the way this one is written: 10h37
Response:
10h11
